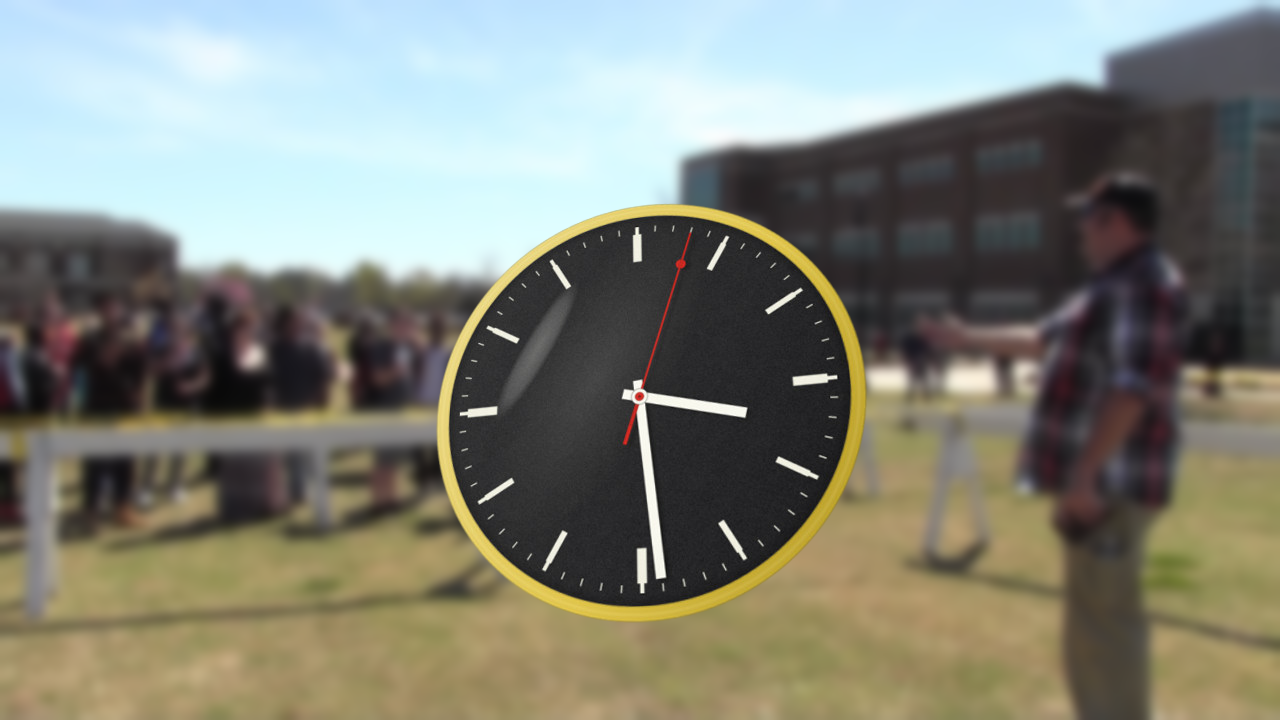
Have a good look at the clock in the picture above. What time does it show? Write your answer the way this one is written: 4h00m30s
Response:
3h29m03s
